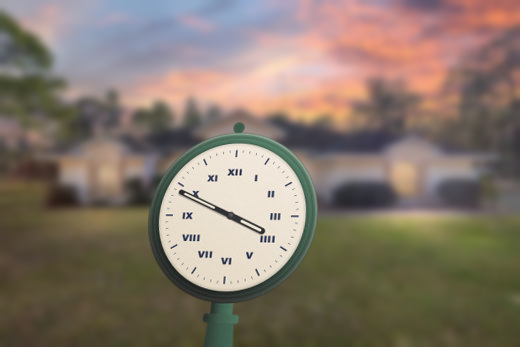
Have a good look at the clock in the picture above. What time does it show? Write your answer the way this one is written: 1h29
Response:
3h49
